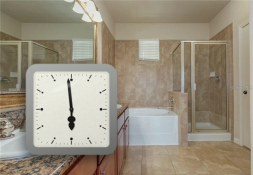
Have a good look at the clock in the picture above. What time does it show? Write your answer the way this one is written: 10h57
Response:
5h59
